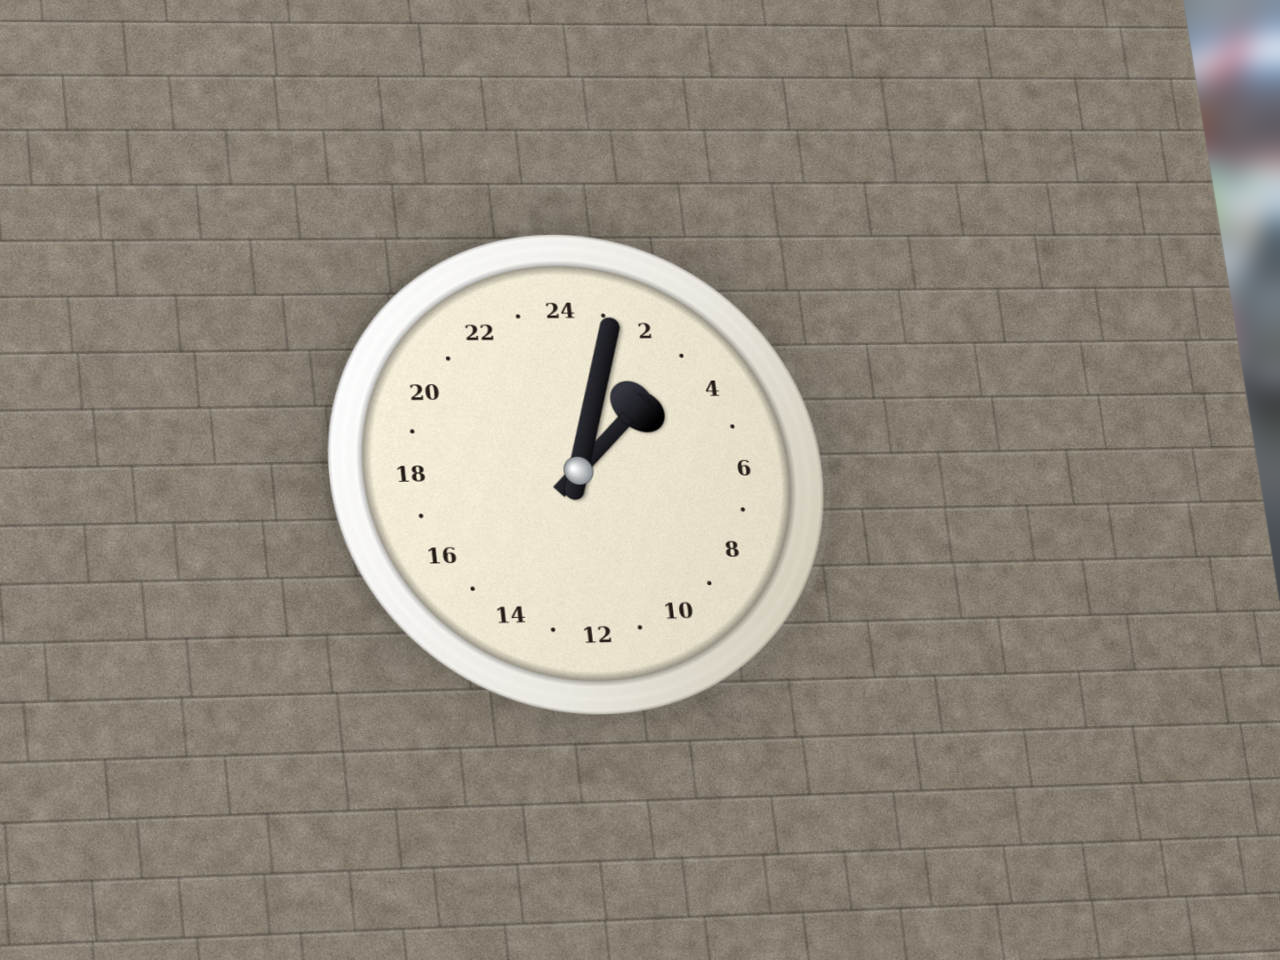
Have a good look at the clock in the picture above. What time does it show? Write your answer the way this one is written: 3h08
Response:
3h03
